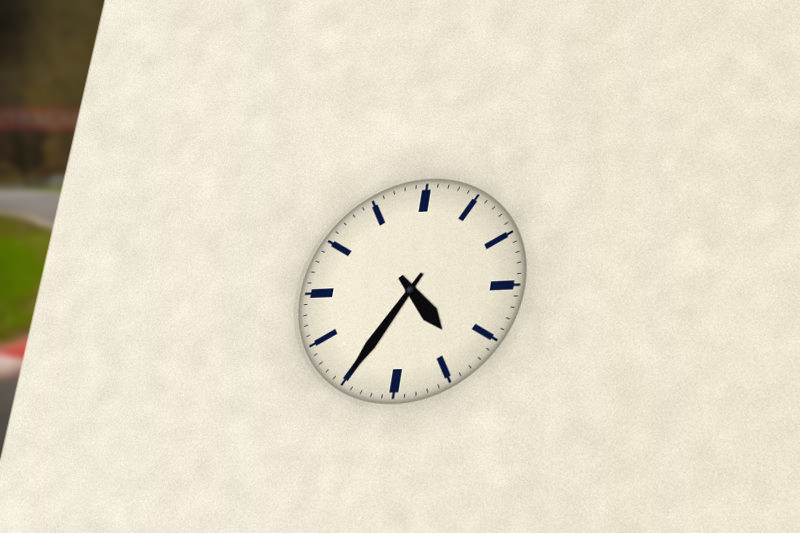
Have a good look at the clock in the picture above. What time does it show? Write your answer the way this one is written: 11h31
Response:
4h35
